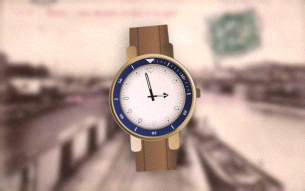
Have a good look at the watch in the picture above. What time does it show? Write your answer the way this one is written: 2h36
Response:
2h58
